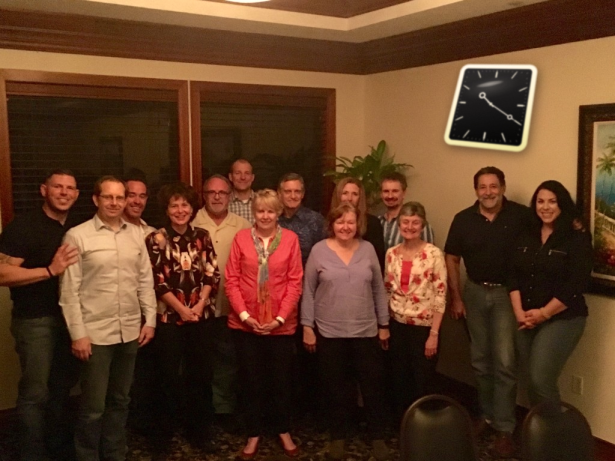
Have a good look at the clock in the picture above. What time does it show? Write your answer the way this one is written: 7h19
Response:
10h20
